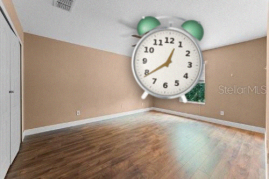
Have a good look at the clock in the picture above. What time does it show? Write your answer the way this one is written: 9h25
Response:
12h39
